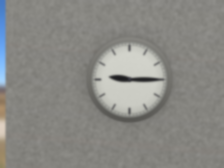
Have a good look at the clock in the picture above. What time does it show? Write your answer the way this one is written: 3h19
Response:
9h15
